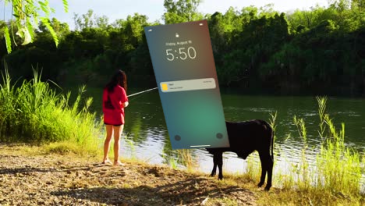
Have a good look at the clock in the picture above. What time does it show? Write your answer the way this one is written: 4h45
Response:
5h50
